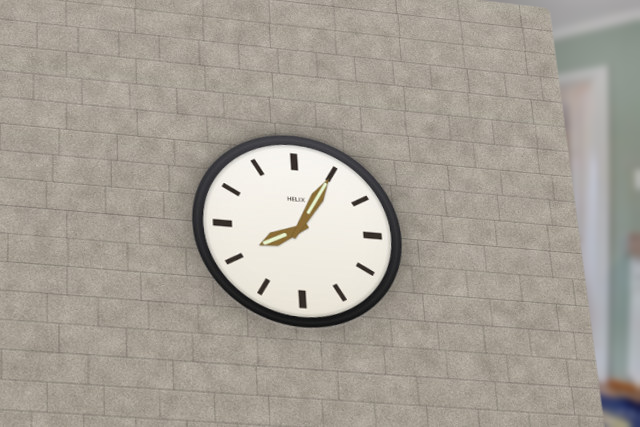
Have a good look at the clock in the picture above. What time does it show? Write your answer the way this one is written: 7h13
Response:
8h05
